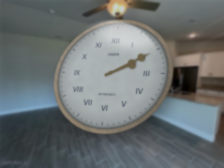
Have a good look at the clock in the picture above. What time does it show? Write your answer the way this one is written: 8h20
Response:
2h10
